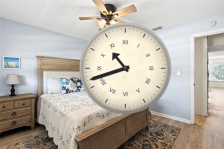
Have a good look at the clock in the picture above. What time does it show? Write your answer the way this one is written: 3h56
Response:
10h42
